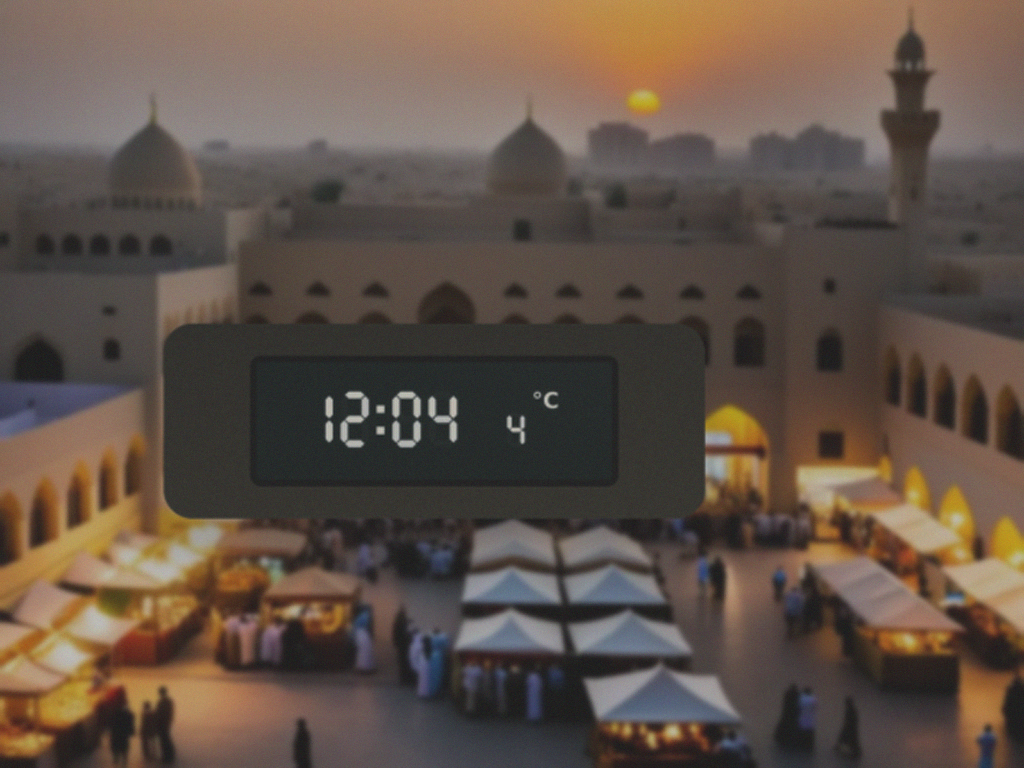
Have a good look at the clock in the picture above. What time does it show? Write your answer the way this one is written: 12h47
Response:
12h04
